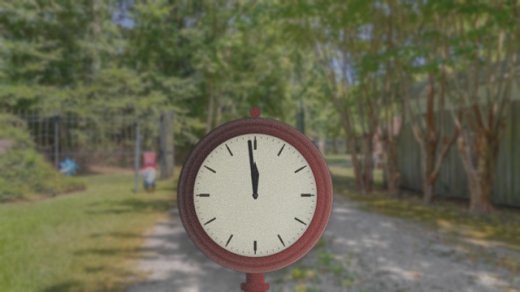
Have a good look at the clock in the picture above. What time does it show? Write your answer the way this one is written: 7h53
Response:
11h59
